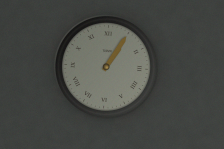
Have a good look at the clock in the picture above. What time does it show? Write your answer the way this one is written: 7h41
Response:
1h05
